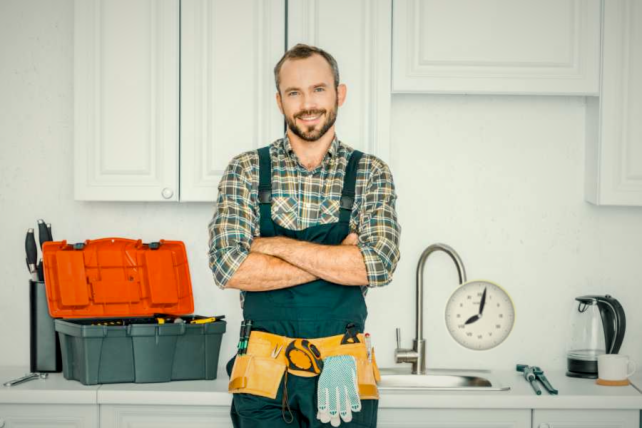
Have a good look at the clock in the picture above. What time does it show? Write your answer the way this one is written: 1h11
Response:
8h02
